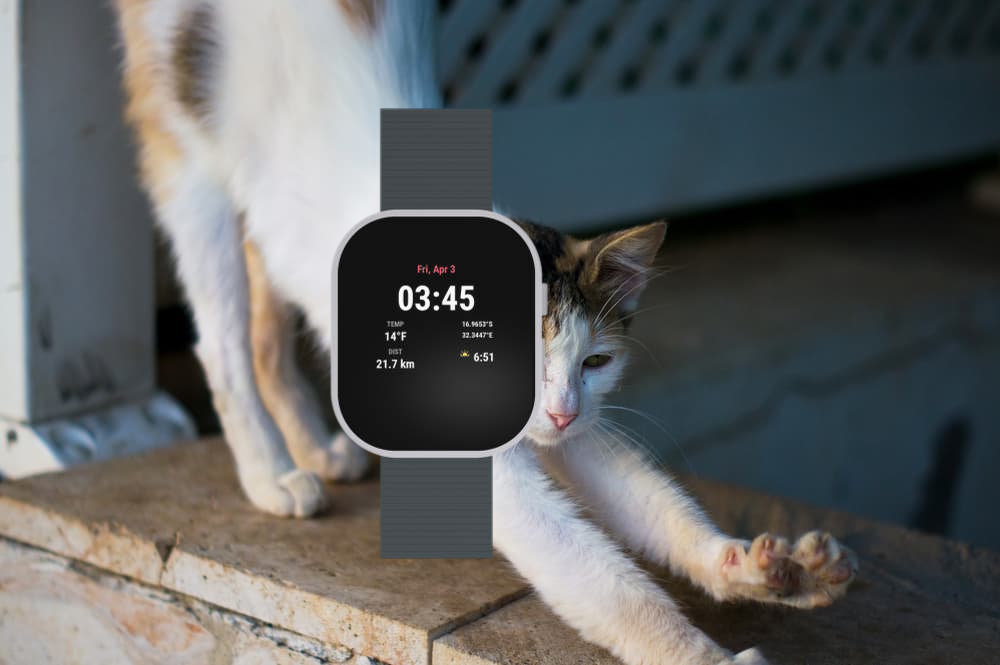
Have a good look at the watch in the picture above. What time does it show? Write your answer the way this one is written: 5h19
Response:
3h45
